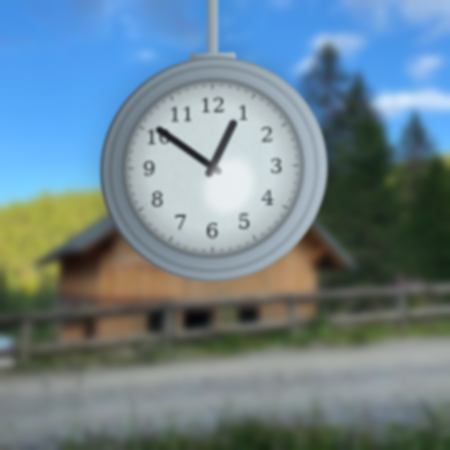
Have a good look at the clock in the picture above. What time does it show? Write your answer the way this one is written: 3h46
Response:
12h51
